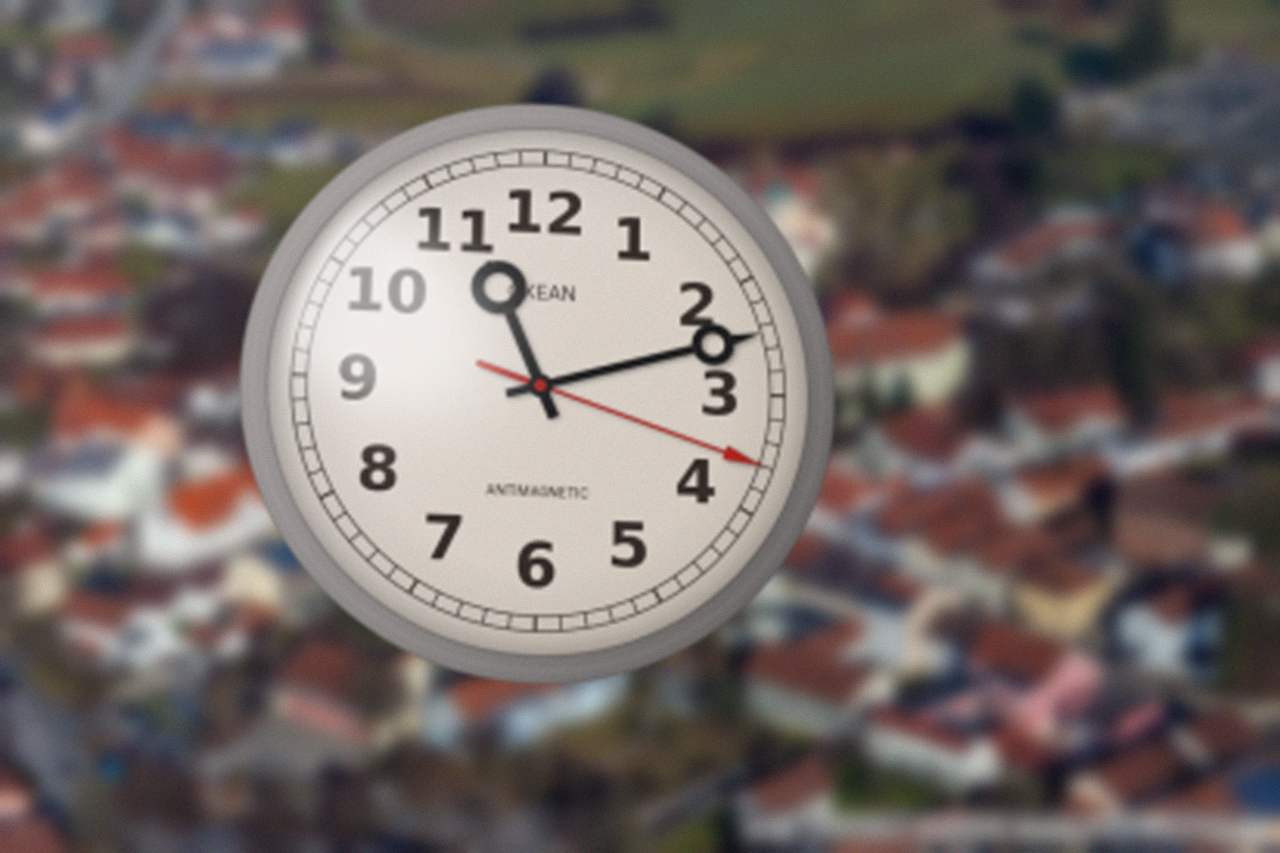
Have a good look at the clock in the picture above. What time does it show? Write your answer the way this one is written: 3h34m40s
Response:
11h12m18s
